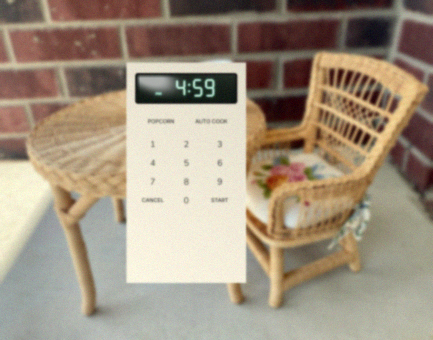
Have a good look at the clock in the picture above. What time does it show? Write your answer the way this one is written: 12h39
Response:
4h59
